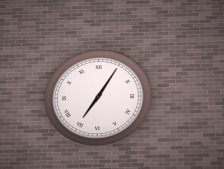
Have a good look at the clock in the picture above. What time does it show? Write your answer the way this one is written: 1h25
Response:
7h05
